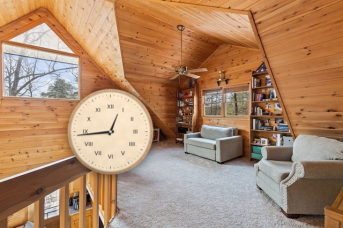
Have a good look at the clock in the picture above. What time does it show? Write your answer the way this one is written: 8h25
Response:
12h44
